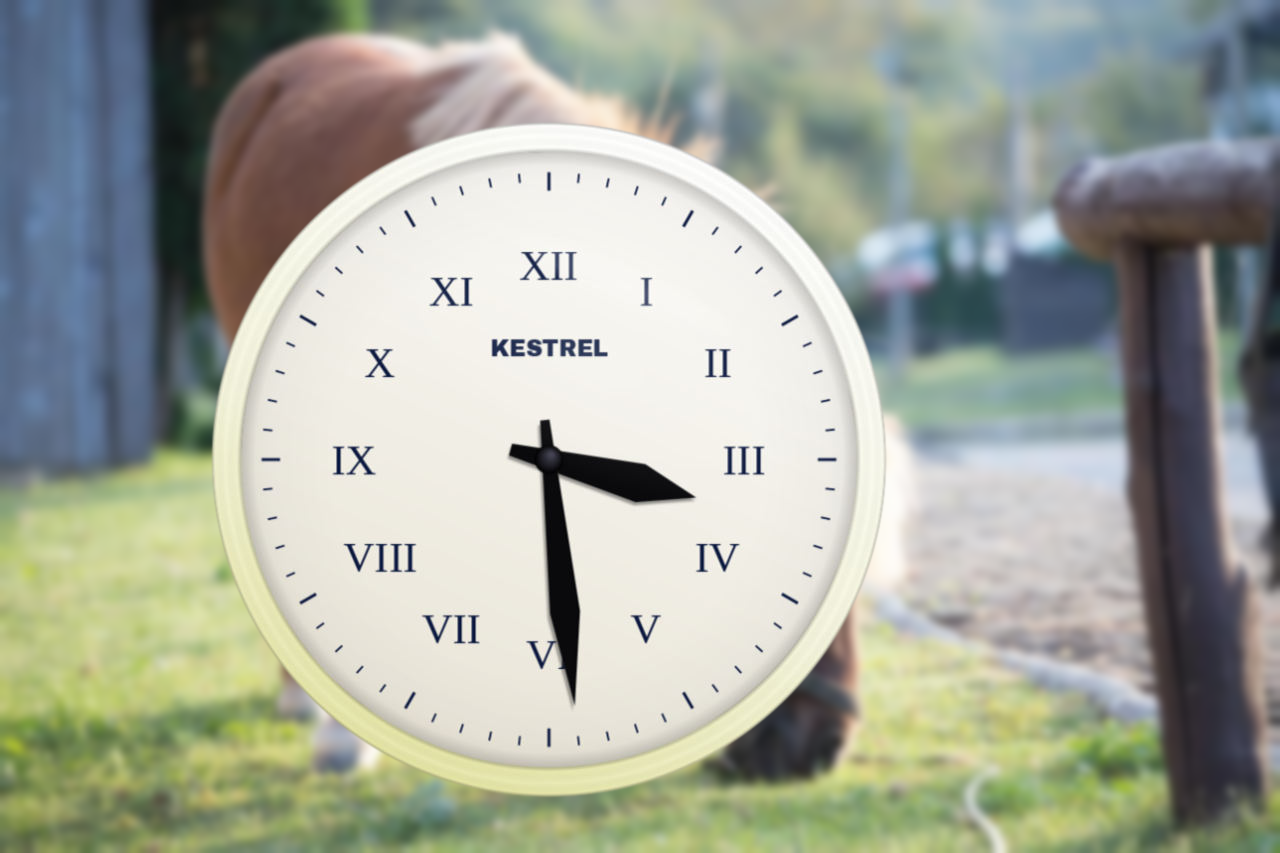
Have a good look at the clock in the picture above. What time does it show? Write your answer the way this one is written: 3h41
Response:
3h29
